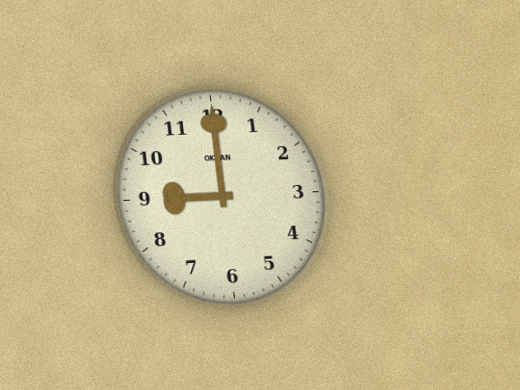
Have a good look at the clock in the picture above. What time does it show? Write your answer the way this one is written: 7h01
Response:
9h00
